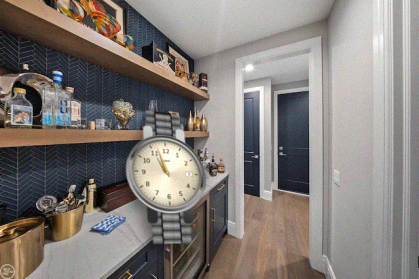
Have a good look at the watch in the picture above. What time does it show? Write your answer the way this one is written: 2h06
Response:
10h57
